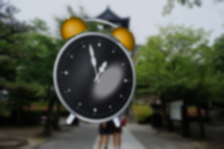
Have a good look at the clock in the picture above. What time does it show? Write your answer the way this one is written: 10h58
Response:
12h57
